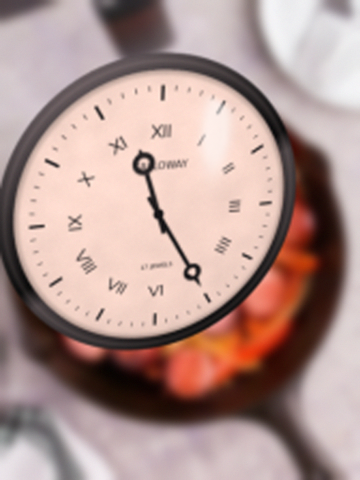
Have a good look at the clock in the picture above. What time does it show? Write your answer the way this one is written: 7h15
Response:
11h25
